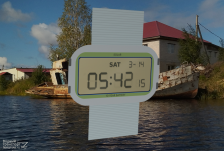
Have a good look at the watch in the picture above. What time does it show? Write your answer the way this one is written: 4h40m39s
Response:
5h42m15s
